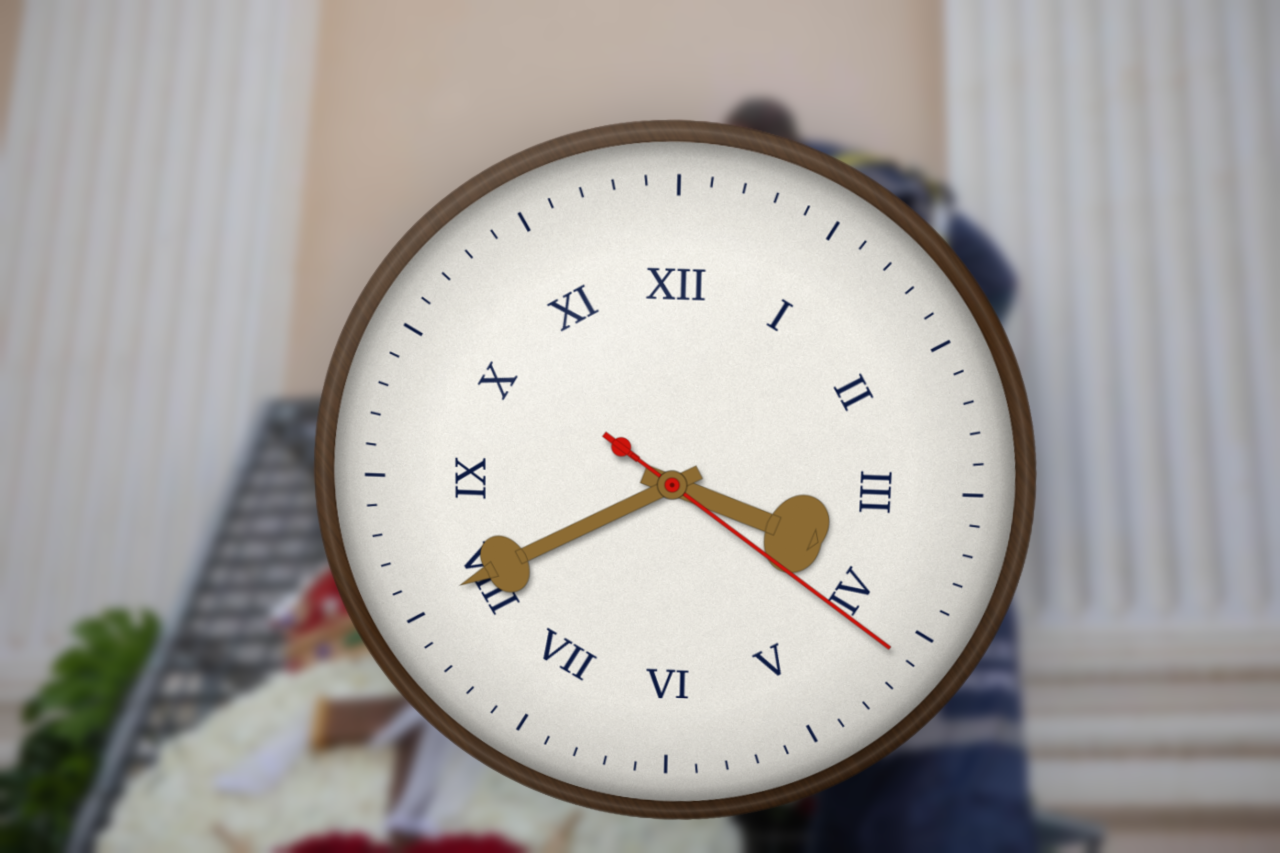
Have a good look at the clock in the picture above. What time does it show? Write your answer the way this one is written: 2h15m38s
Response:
3h40m21s
